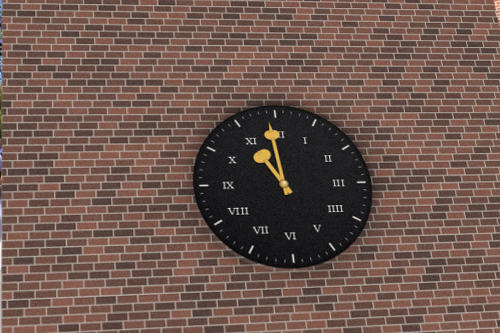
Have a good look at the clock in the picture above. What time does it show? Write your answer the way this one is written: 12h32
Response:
10h59
